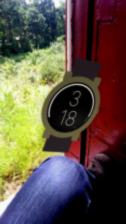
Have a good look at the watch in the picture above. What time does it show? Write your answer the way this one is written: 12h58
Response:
3h18
